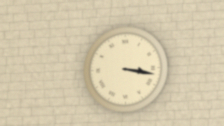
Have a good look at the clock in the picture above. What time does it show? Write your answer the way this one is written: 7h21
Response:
3h17
